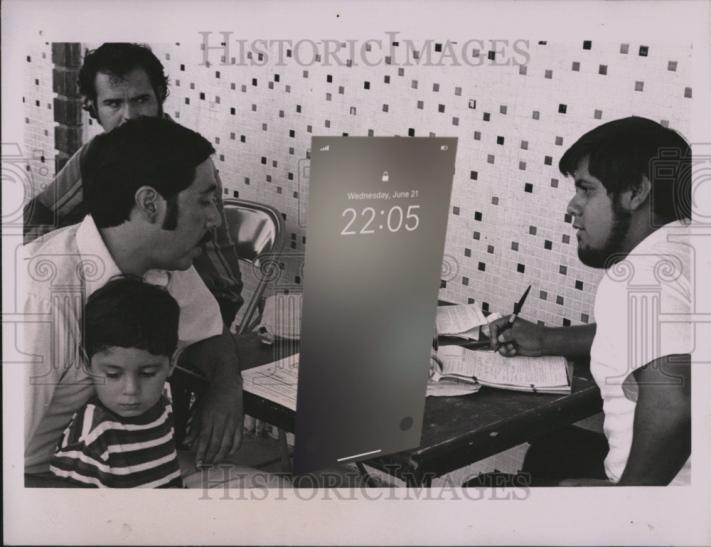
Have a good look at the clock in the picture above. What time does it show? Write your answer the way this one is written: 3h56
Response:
22h05
